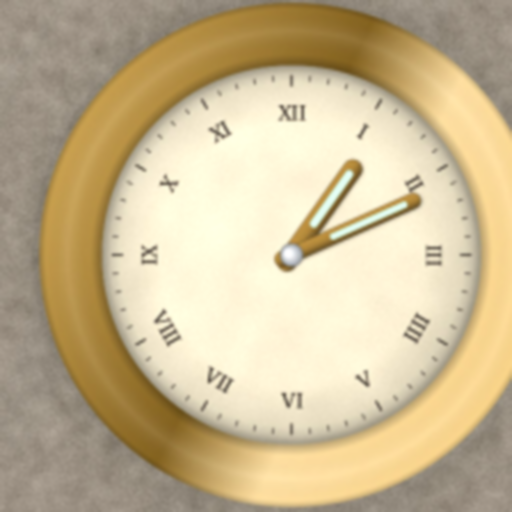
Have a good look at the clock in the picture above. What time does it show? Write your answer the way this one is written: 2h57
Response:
1h11
